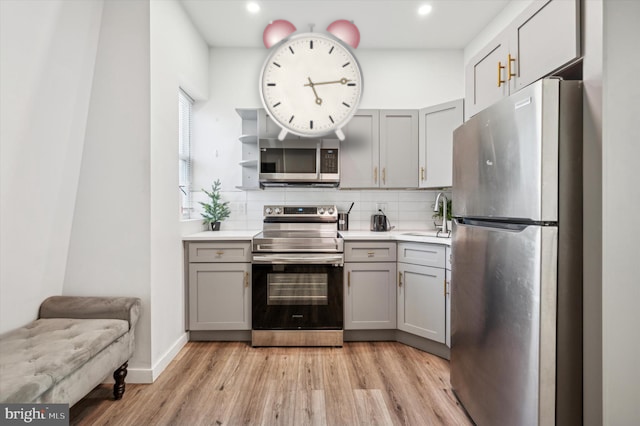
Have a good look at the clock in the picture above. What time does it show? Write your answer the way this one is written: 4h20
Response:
5h14
